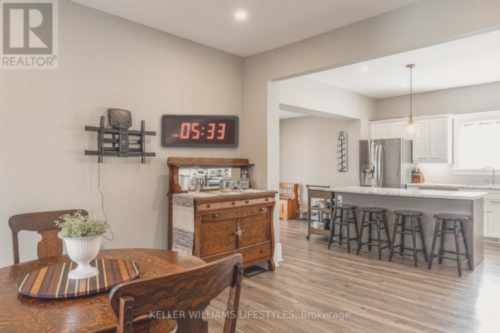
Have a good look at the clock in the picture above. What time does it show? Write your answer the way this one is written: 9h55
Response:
5h33
